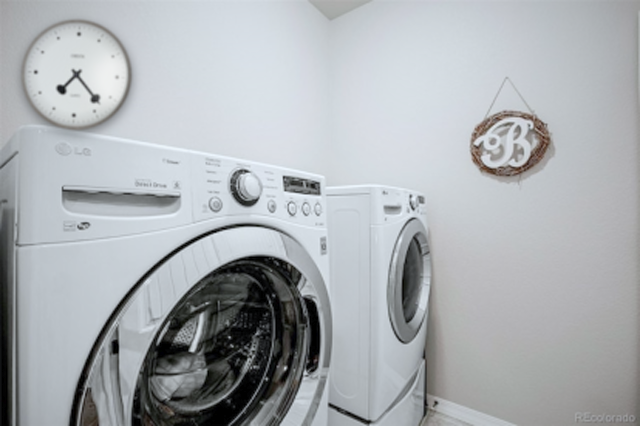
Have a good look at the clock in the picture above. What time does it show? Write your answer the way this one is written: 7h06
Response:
7h23
